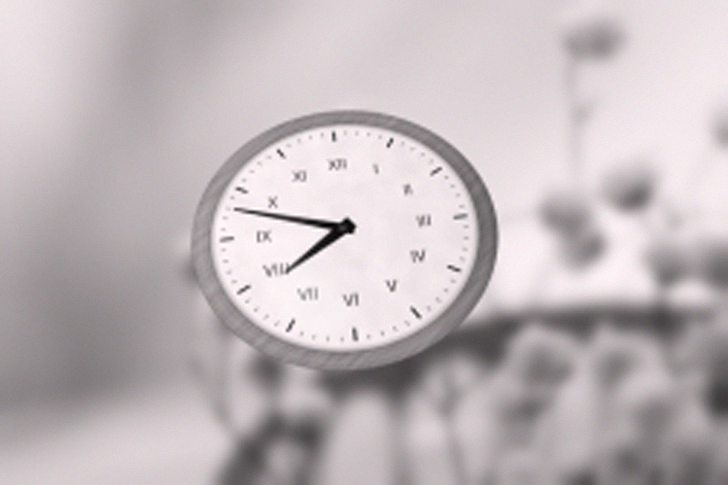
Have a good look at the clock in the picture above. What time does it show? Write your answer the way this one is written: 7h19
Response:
7h48
